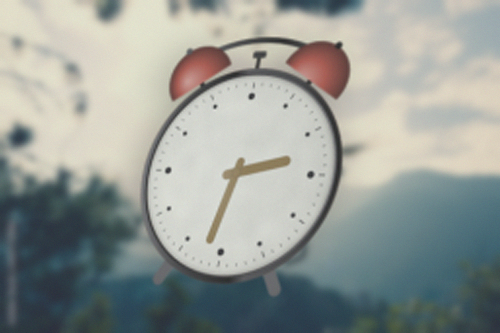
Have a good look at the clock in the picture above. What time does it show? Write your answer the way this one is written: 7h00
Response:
2h32
